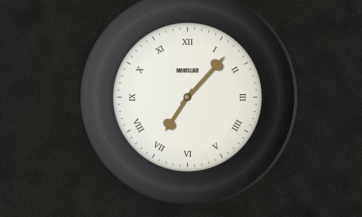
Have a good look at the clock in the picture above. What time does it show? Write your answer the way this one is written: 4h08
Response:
7h07
